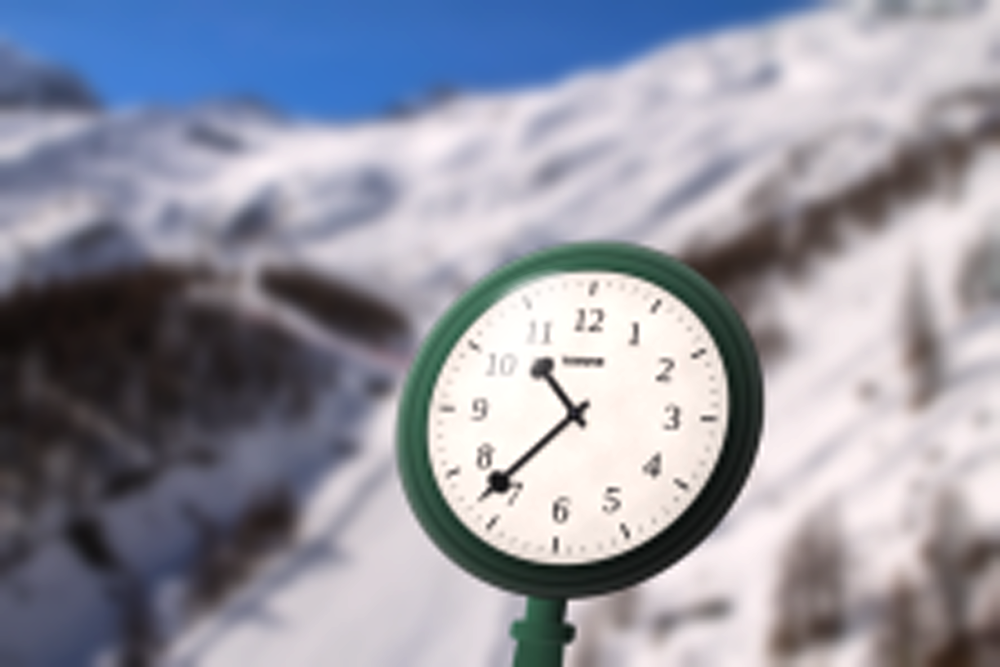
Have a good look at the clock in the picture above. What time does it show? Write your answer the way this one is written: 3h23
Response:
10h37
